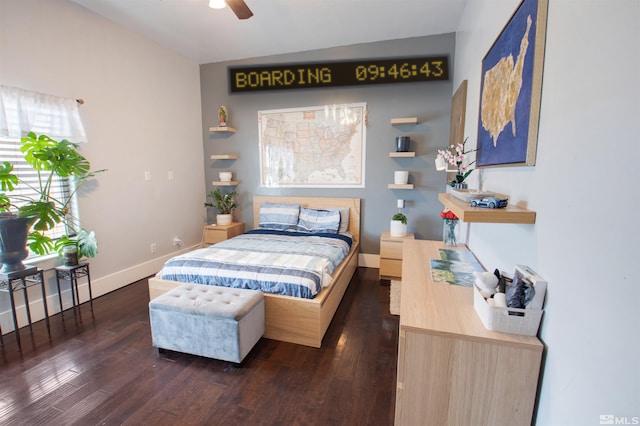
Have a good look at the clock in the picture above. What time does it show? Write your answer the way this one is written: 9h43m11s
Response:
9h46m43s
